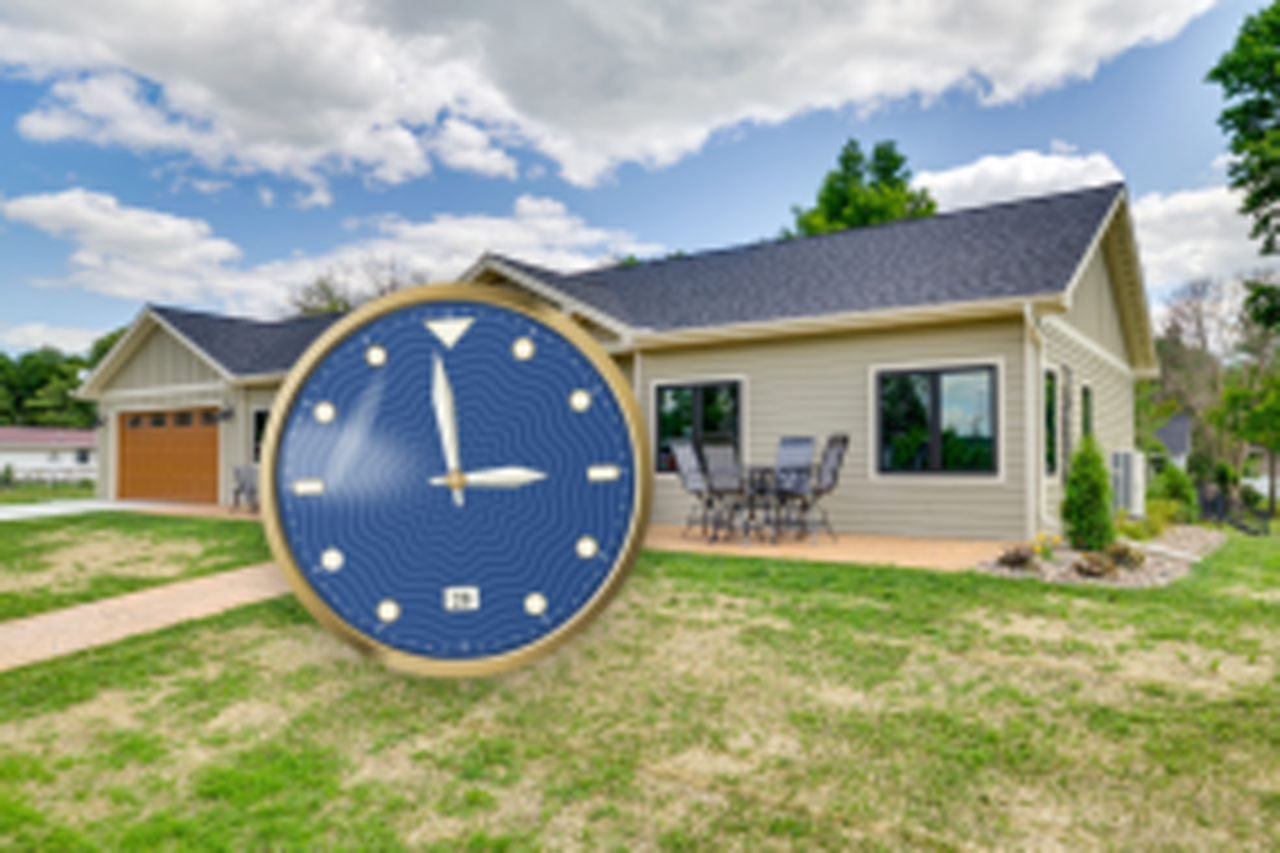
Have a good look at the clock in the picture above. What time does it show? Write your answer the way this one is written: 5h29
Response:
2h59
